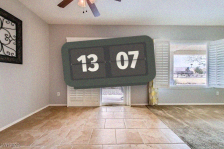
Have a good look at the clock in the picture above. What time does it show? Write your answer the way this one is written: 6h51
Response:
13h07
